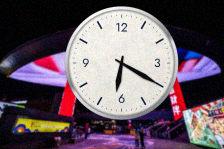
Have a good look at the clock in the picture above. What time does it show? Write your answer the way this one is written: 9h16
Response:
6h20
